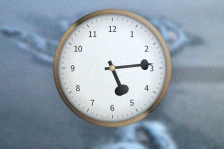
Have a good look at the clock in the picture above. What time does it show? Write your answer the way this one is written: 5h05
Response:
5h14
